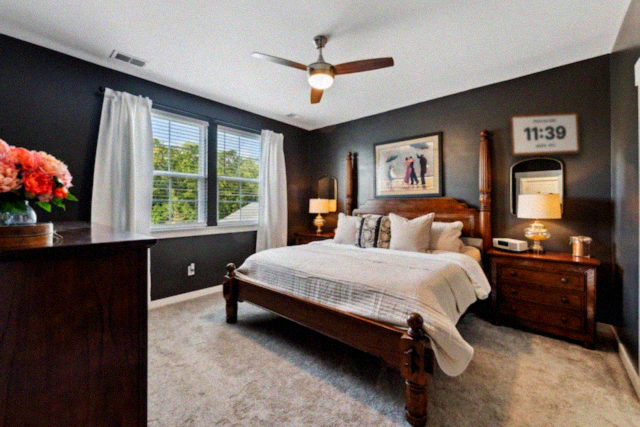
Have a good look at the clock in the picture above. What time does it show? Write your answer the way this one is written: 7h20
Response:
11h39
